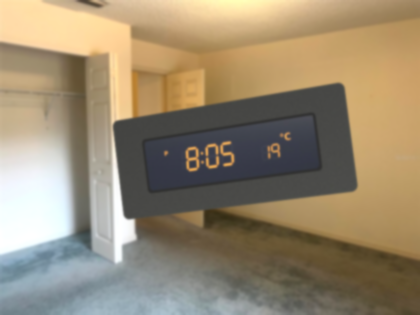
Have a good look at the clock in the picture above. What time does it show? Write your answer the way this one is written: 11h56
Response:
8h05
